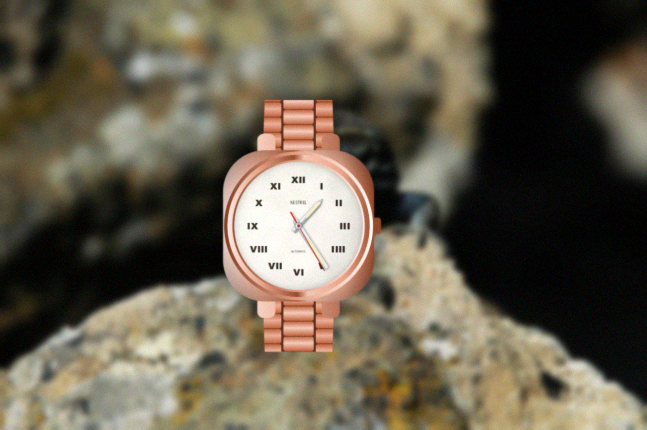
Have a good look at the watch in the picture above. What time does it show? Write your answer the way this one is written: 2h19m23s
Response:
1h24m25s
